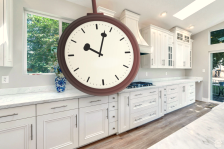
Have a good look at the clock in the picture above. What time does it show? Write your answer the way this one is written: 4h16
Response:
10h03
